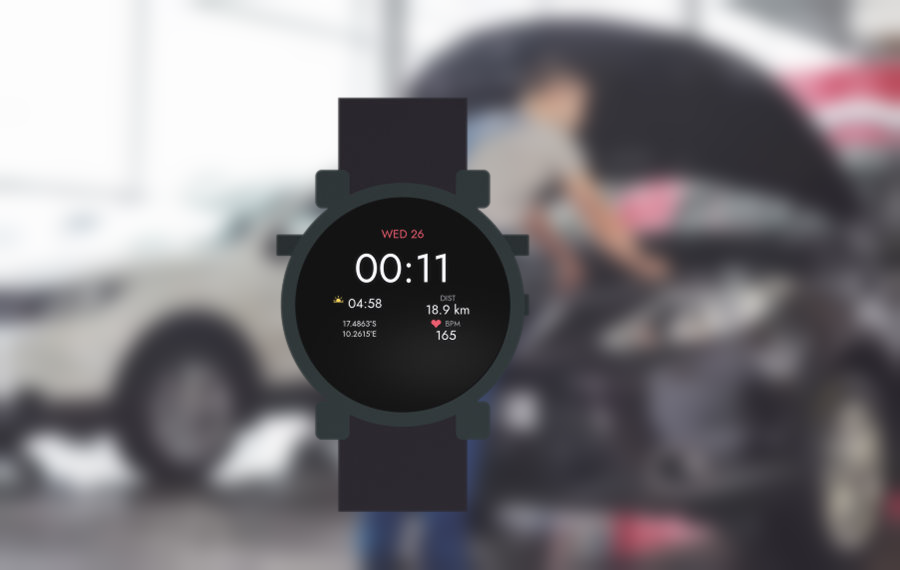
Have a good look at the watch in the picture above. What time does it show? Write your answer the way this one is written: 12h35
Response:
0h11
